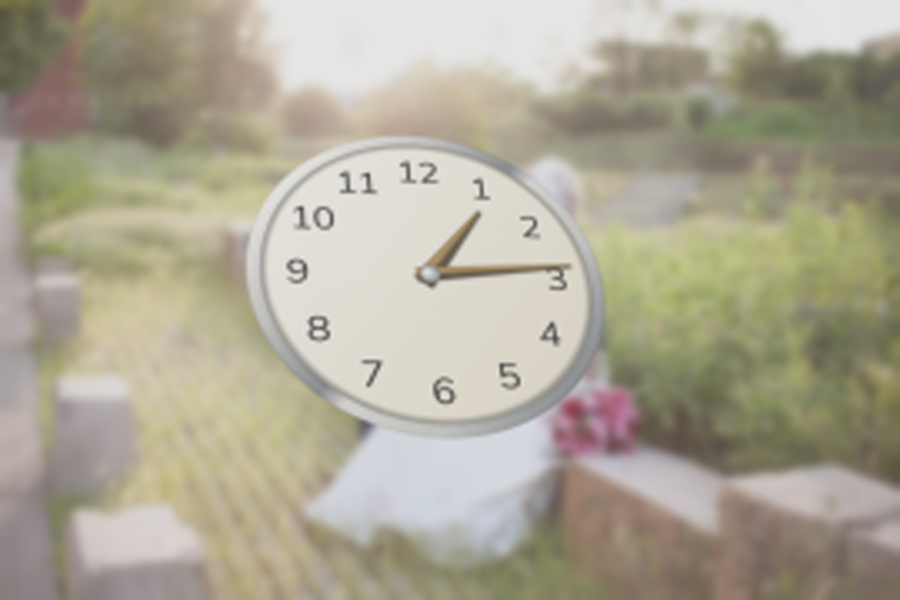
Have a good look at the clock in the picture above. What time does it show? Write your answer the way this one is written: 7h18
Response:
1h14
